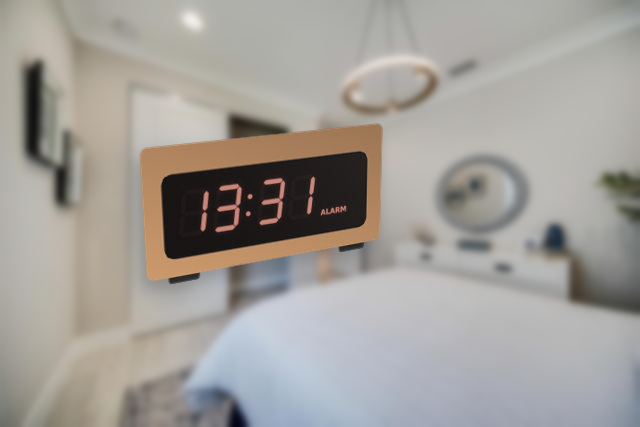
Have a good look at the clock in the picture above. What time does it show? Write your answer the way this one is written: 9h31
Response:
13h31
